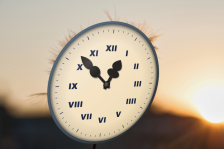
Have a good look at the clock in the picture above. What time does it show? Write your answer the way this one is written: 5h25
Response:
12h52
